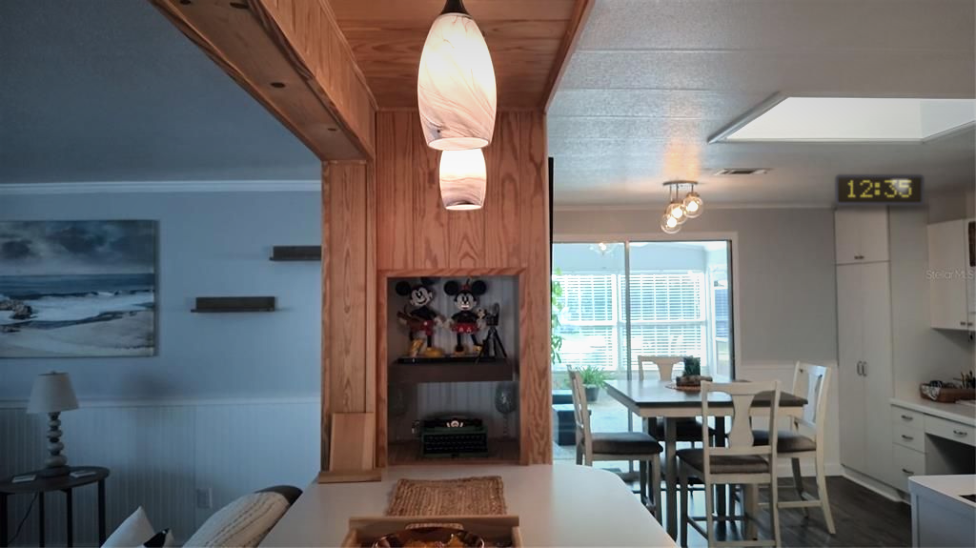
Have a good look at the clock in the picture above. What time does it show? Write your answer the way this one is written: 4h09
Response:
12h35
